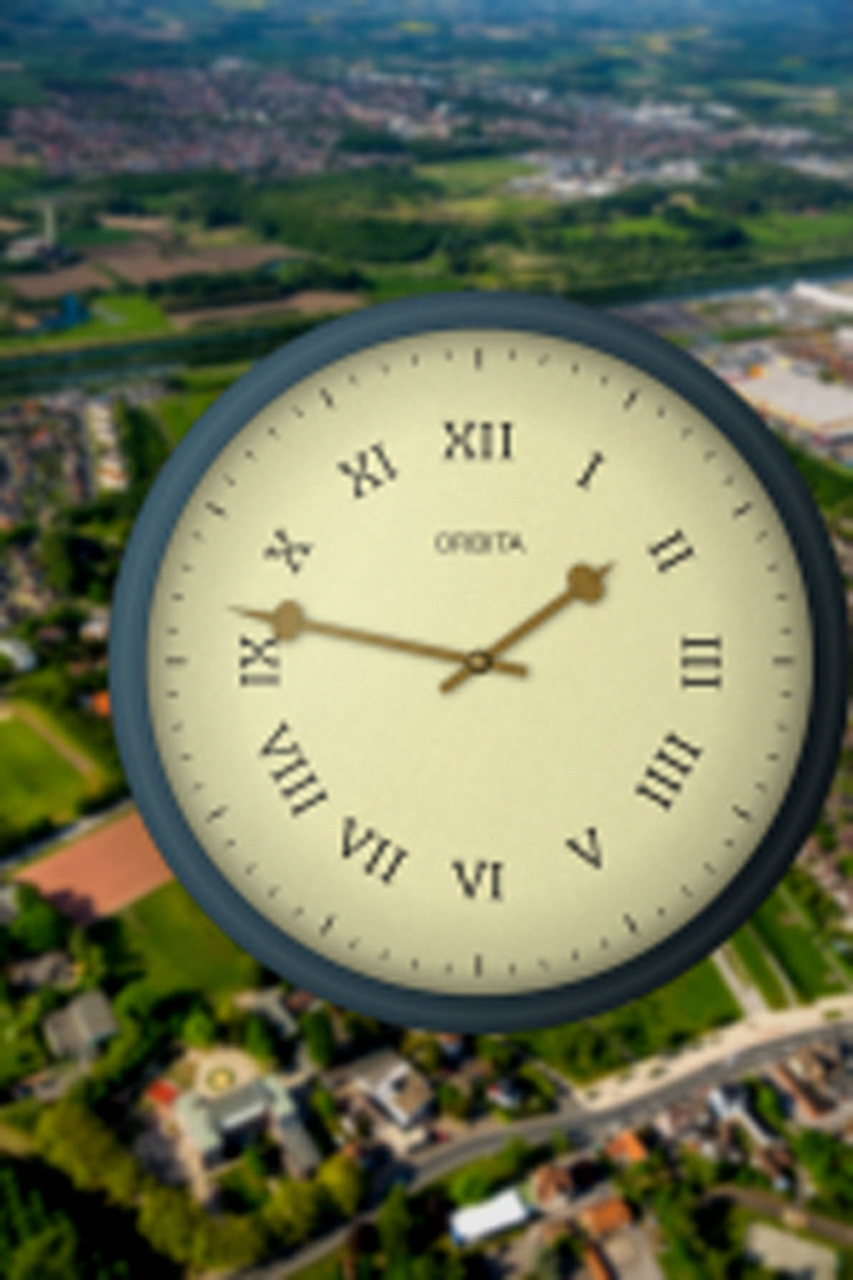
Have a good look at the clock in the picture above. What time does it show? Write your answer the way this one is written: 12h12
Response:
1h47
